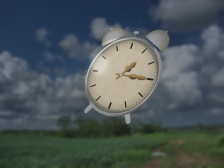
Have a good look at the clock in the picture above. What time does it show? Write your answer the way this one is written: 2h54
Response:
1h15
